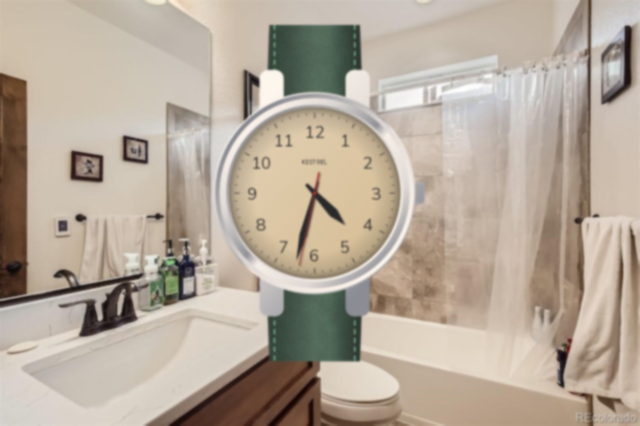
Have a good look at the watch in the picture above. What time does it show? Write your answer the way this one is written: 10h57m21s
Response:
4h32m32s
